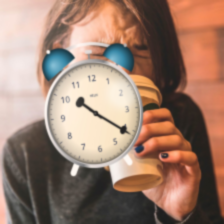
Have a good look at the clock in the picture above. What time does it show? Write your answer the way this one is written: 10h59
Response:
10h21
